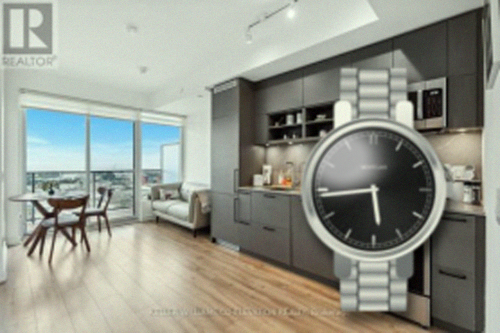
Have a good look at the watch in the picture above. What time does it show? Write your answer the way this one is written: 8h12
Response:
5h44
